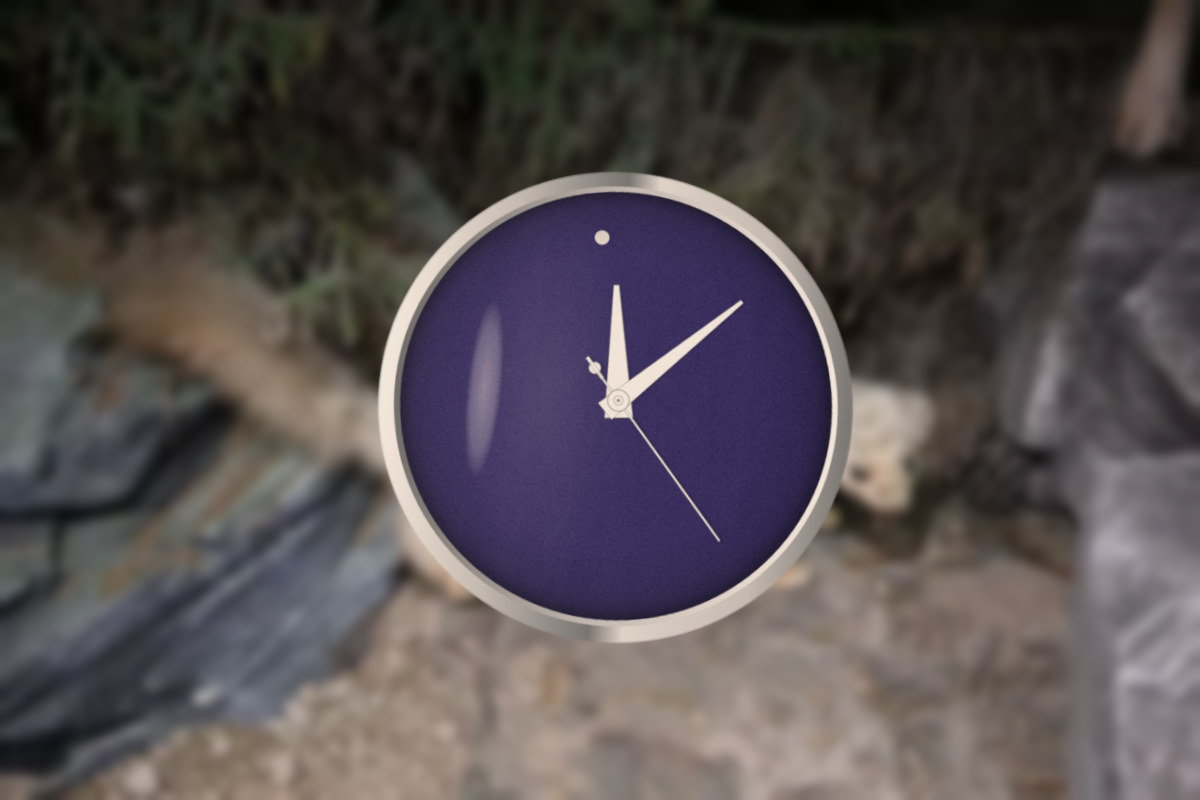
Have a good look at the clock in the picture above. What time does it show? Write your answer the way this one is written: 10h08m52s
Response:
12h09m25s
